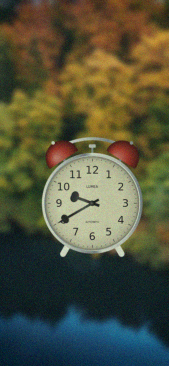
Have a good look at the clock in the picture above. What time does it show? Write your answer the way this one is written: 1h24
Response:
9h40
